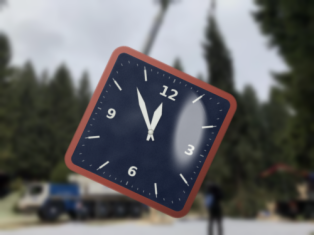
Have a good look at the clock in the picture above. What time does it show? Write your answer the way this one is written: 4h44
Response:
11h53
